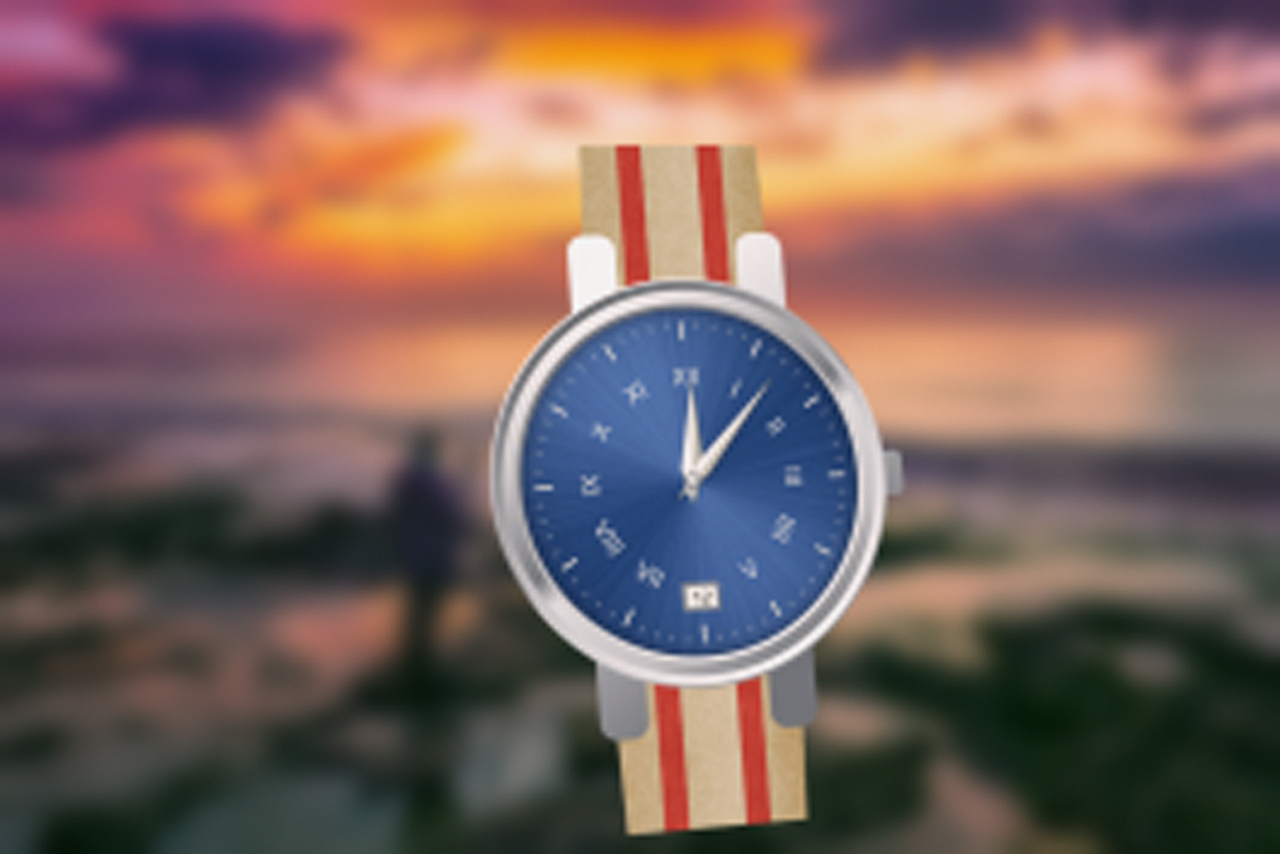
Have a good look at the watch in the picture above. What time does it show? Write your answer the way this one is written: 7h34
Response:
12h07
